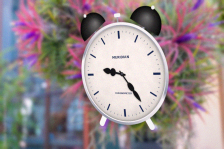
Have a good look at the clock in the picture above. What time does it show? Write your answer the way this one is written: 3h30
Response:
9h24
